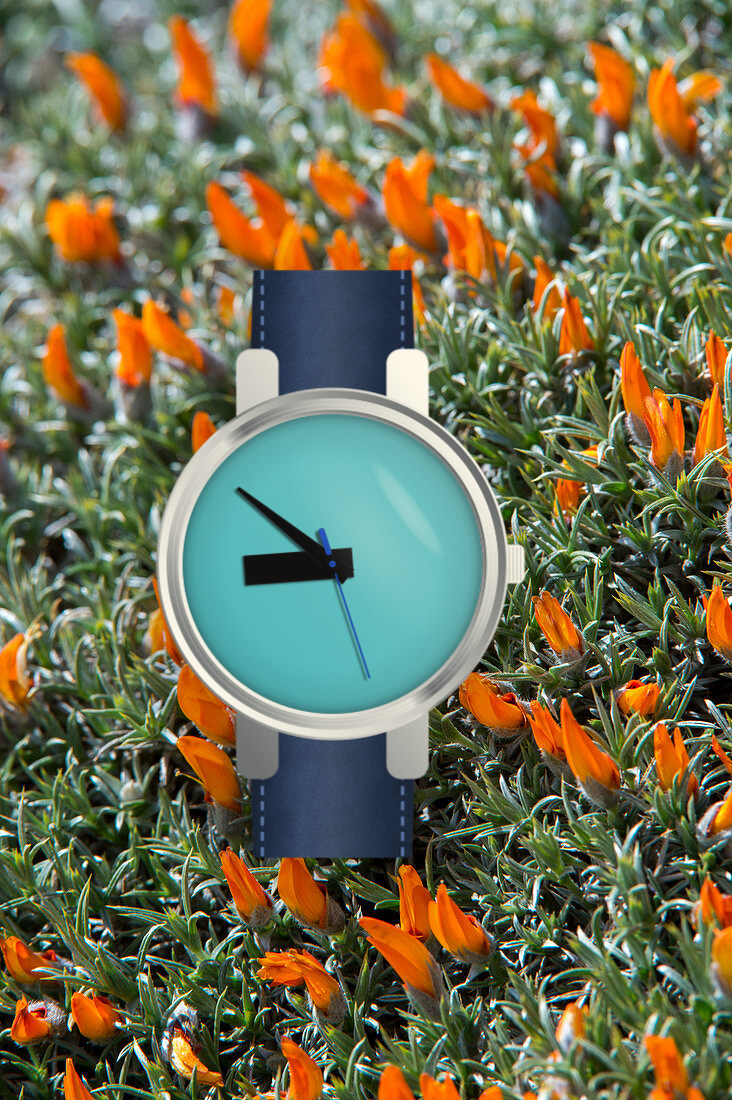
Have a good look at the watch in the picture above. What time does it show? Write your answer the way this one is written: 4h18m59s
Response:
8h51m27s
